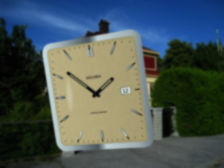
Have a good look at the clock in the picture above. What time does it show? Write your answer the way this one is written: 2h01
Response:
1h52
